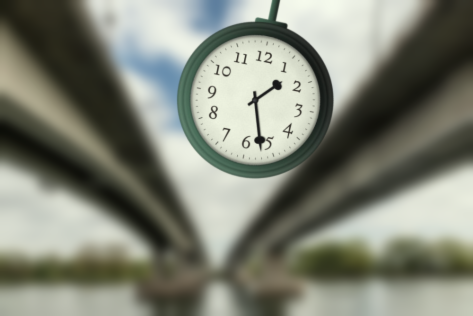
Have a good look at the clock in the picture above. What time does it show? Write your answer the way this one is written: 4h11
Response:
1h27
